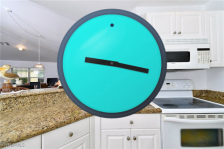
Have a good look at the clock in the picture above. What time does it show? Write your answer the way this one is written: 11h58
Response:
9h17
